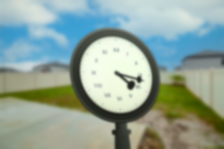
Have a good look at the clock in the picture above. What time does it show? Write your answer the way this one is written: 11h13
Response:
4h17
